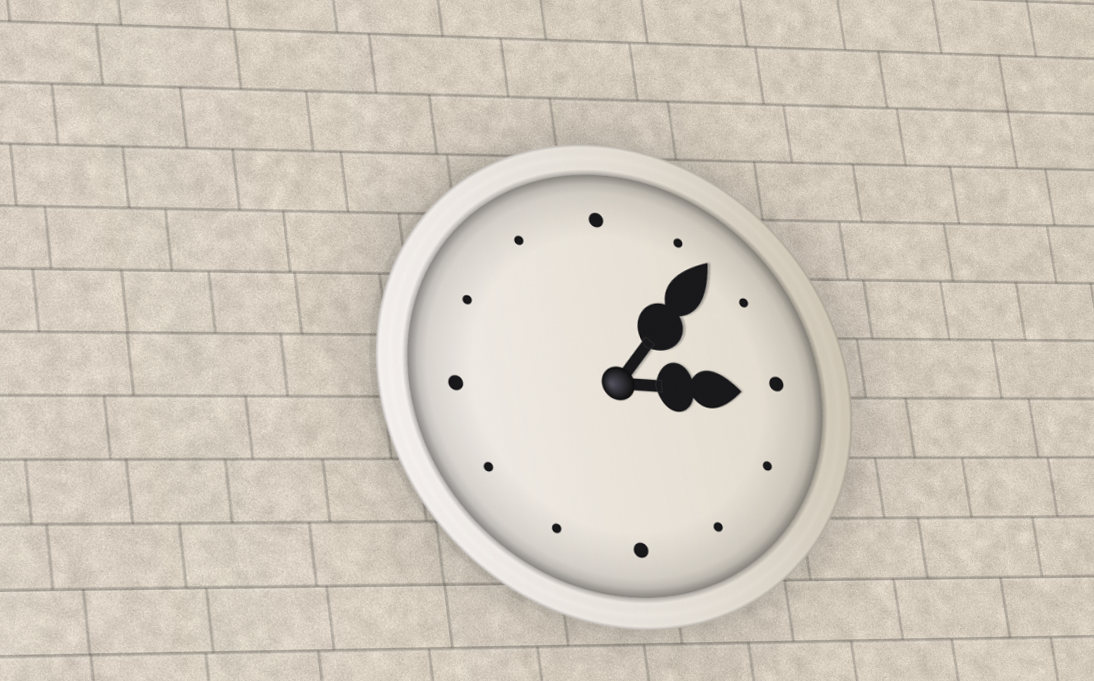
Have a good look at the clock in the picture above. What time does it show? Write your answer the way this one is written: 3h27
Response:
3h07
